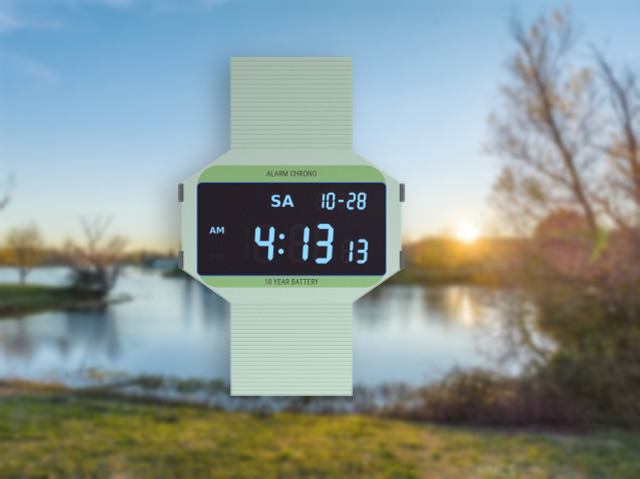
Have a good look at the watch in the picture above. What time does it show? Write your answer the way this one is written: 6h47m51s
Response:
4h13m13s
